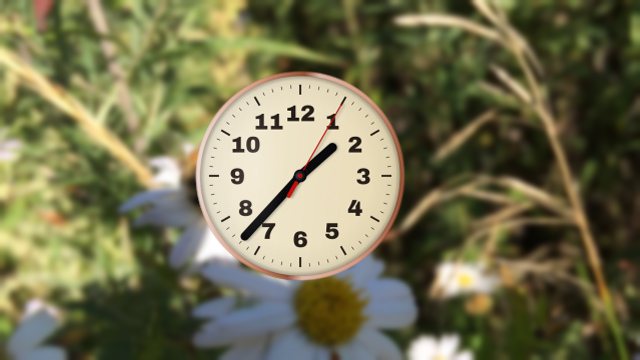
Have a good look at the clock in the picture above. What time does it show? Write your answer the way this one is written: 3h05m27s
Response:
1h37m05s
